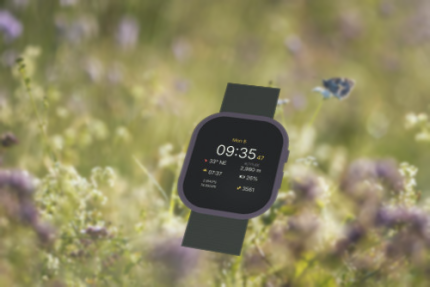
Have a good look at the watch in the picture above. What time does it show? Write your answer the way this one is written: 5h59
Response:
9h35
